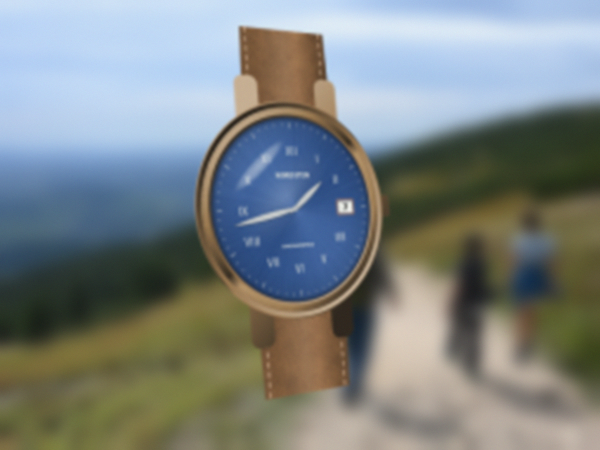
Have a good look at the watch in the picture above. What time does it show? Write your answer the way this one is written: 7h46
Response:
1h43
